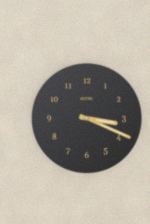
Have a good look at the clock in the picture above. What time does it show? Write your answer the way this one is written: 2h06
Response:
3h19
